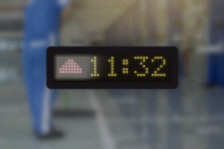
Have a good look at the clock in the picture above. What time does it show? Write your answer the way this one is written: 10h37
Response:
11h32
